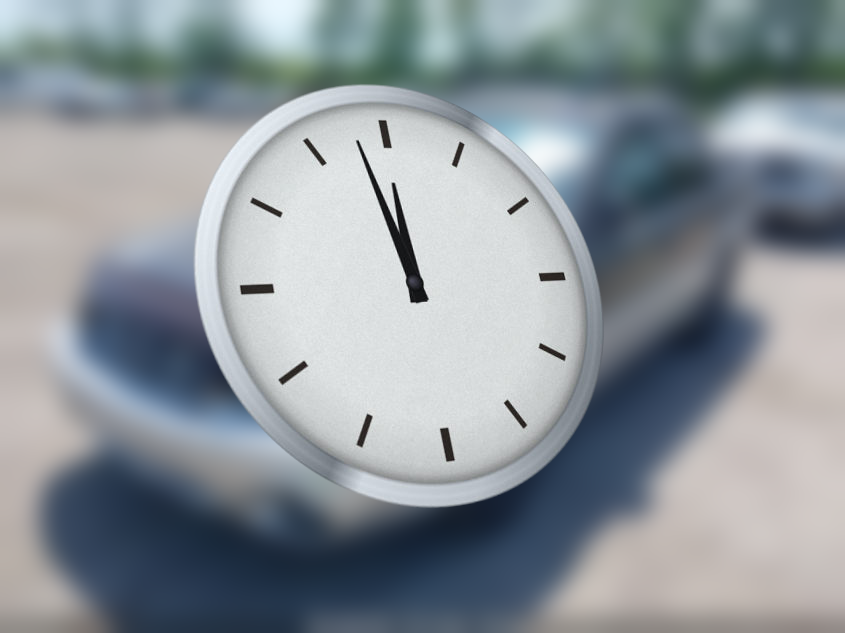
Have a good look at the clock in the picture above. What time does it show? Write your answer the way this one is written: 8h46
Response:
11h58
